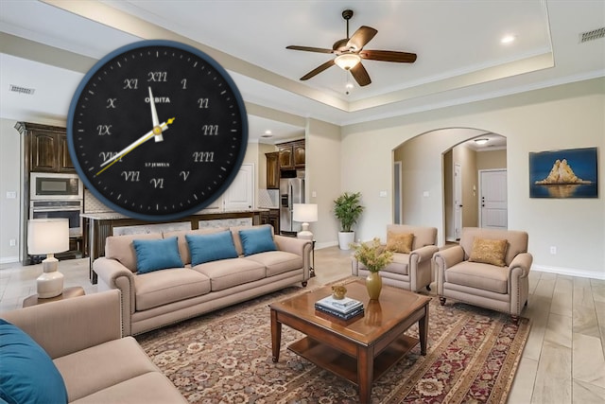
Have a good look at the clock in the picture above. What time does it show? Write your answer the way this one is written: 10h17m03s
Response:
11h39m39s
